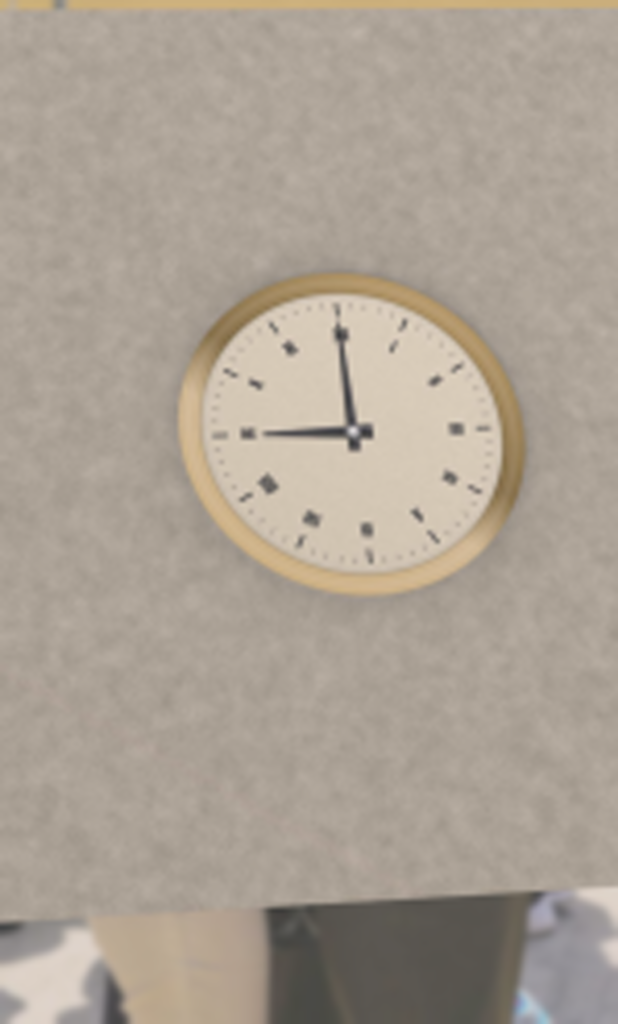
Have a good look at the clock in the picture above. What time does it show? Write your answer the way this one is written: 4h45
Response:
9h00
